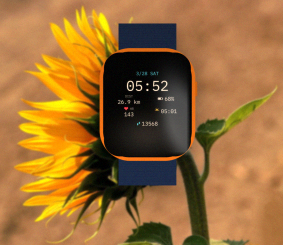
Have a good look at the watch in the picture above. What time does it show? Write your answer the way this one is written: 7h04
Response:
5h52
